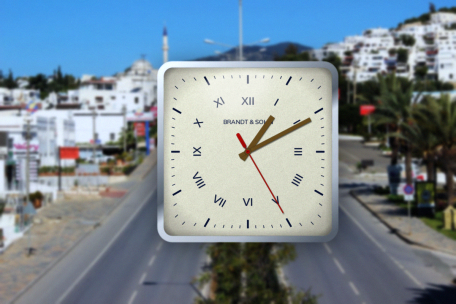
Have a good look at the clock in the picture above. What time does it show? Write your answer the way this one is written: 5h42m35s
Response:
1h10m25s
